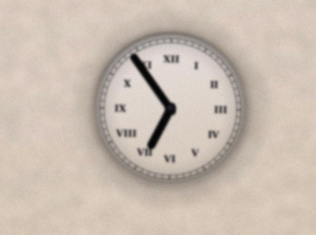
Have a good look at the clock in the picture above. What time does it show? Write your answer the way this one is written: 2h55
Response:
6h54
